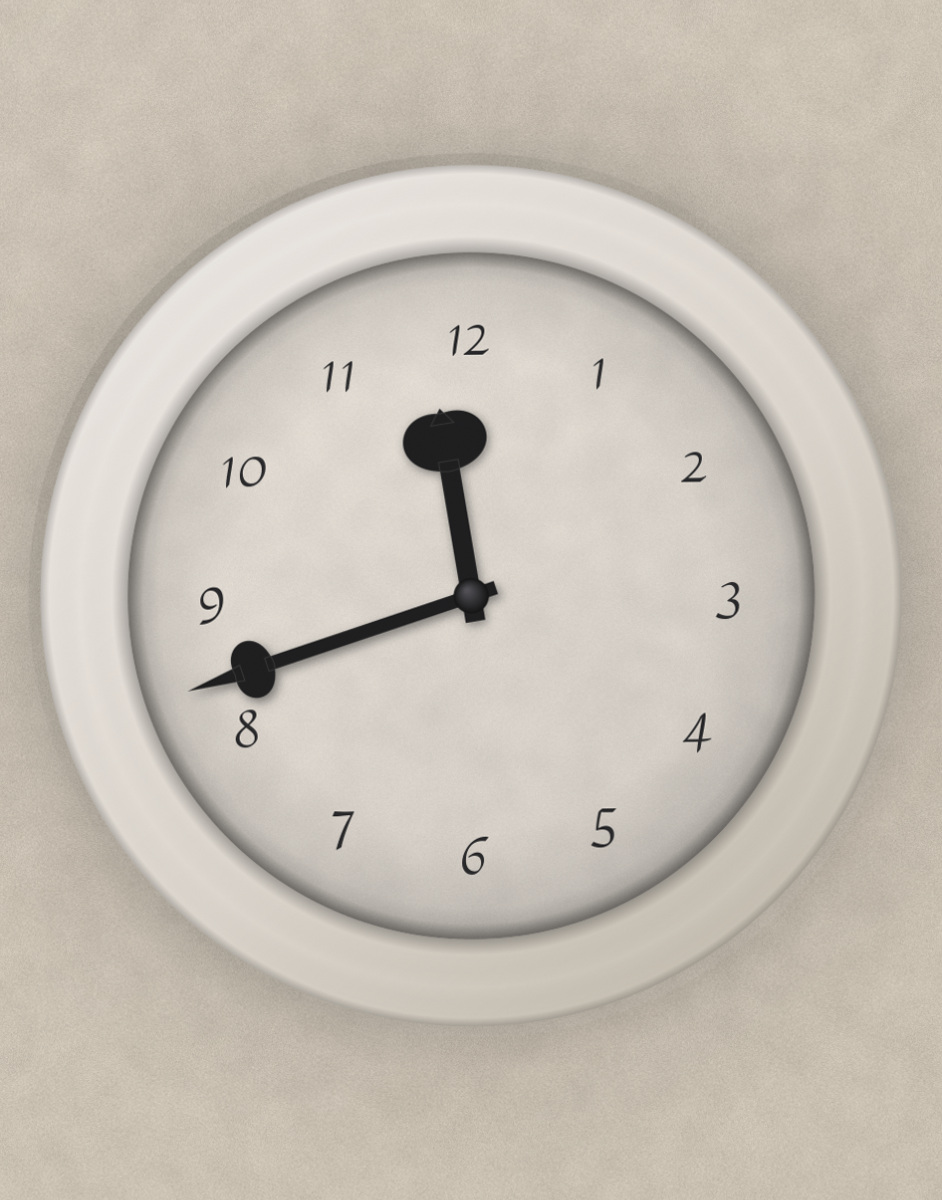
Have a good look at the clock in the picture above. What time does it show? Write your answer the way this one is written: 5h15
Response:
11h42
